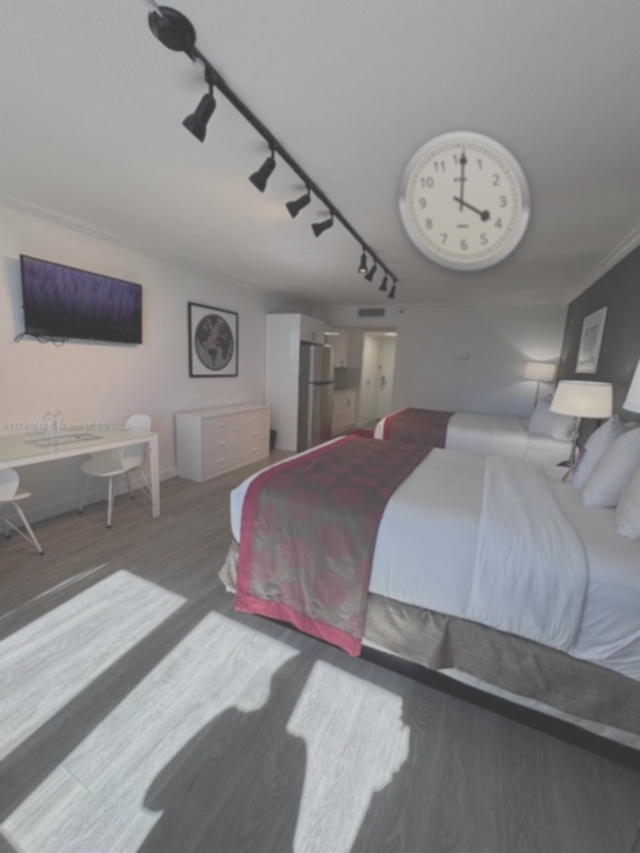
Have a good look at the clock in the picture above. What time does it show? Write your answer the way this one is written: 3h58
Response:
4h01
